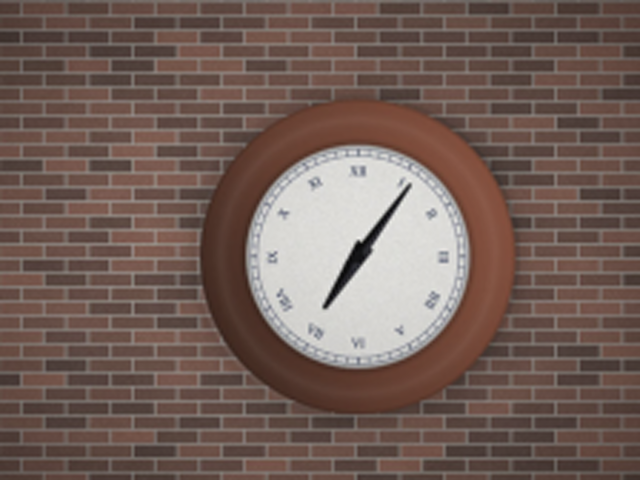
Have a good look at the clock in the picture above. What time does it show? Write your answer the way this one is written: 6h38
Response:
7h06
